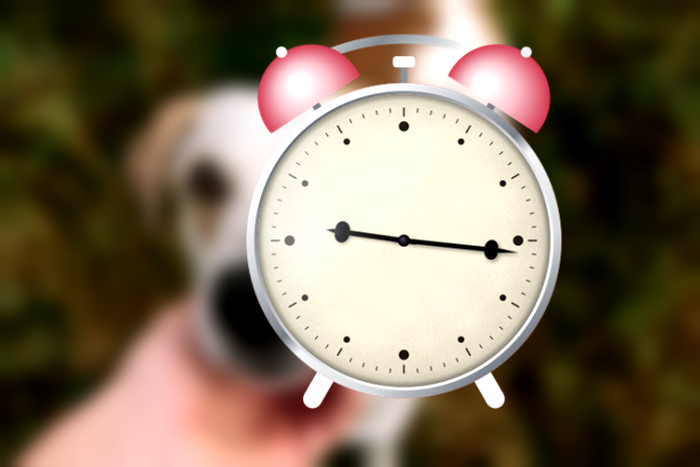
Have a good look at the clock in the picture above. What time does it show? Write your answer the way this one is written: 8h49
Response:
9h16
